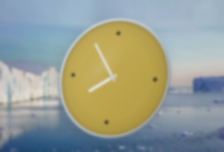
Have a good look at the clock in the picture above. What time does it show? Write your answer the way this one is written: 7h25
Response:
7h54
